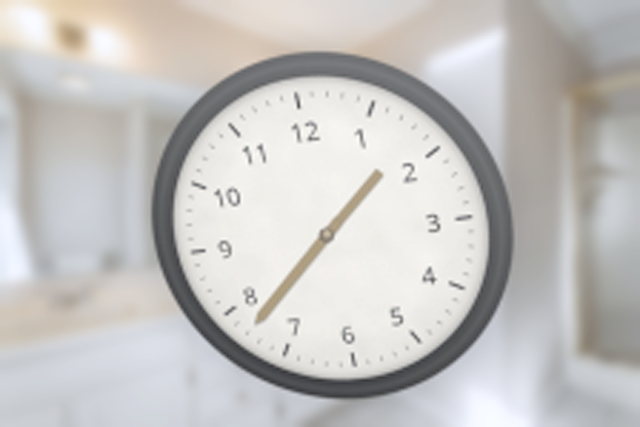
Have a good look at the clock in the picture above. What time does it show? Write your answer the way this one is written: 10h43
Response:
1h38
